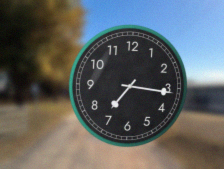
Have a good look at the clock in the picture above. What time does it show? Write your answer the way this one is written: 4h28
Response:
7h16
